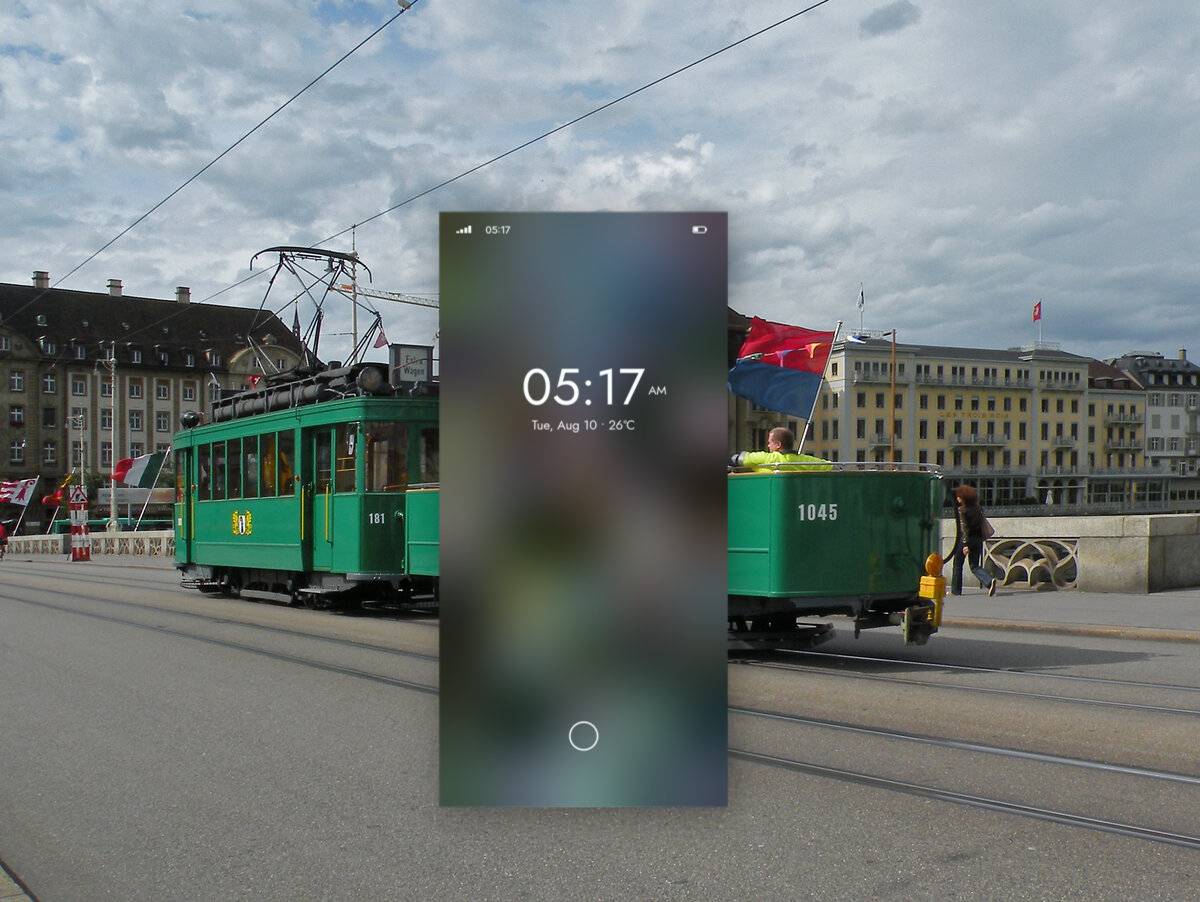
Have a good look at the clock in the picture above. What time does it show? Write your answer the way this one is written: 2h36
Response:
5h17
